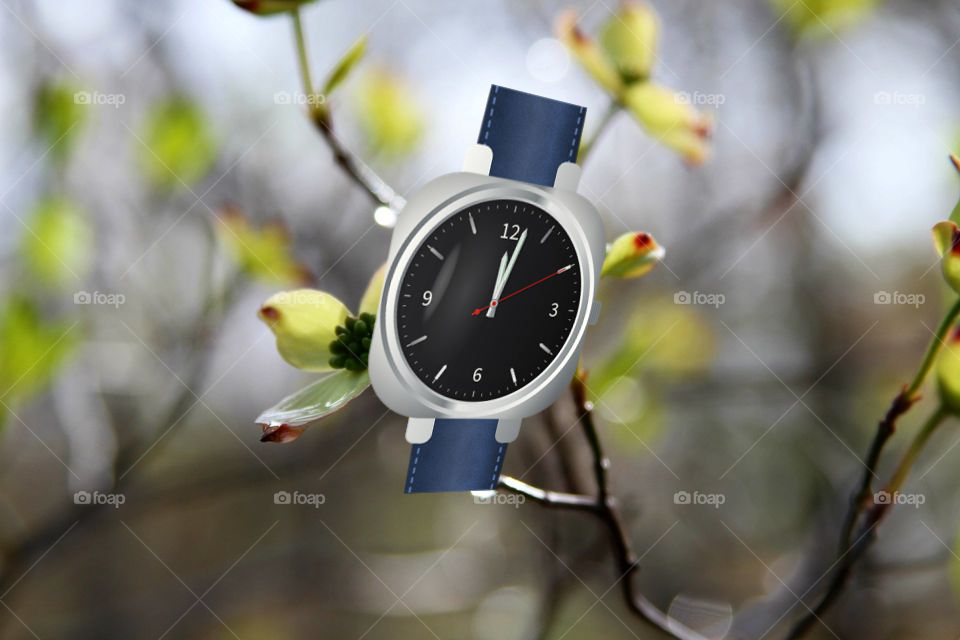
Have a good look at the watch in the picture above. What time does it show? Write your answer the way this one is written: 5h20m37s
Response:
12h02m10s
